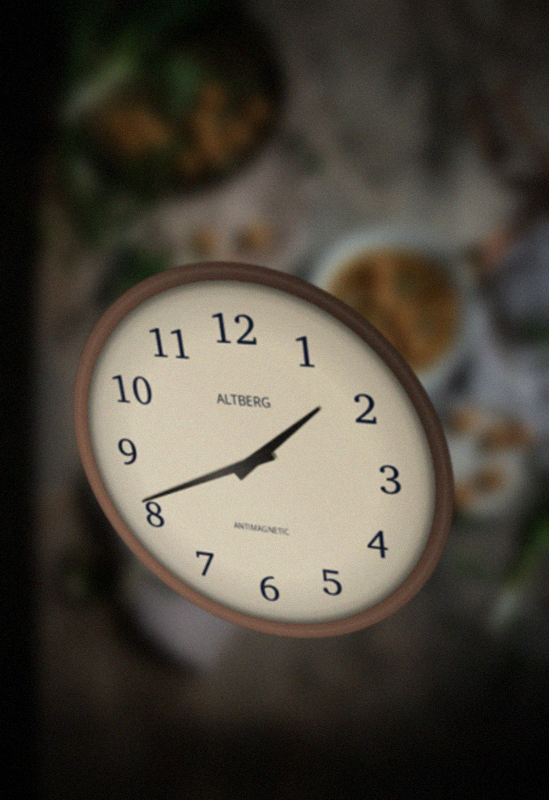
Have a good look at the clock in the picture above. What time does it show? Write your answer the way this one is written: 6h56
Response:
1h41
